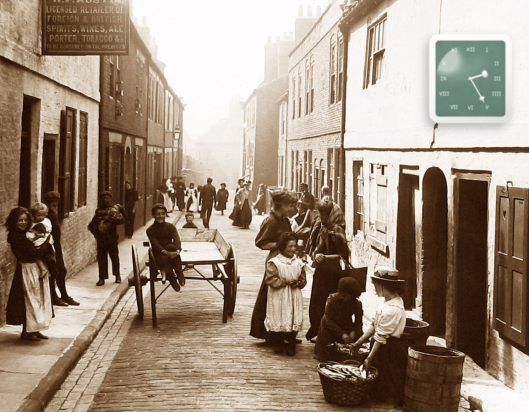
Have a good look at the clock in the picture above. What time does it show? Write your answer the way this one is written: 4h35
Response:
2h25
